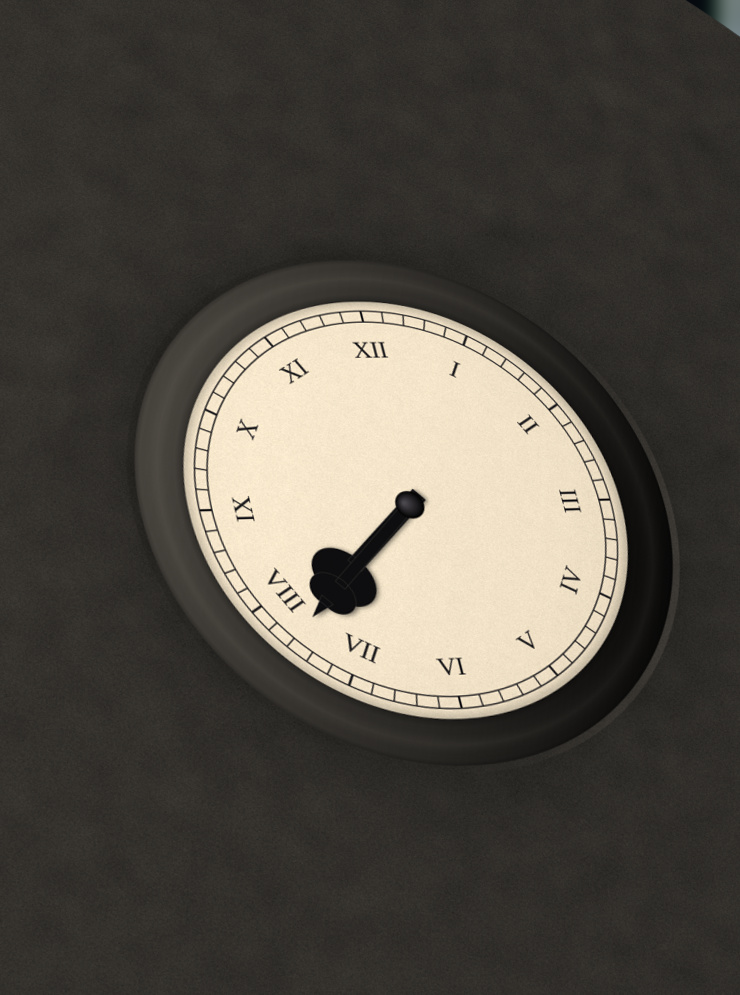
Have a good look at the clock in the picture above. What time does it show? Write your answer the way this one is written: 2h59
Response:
7h38
